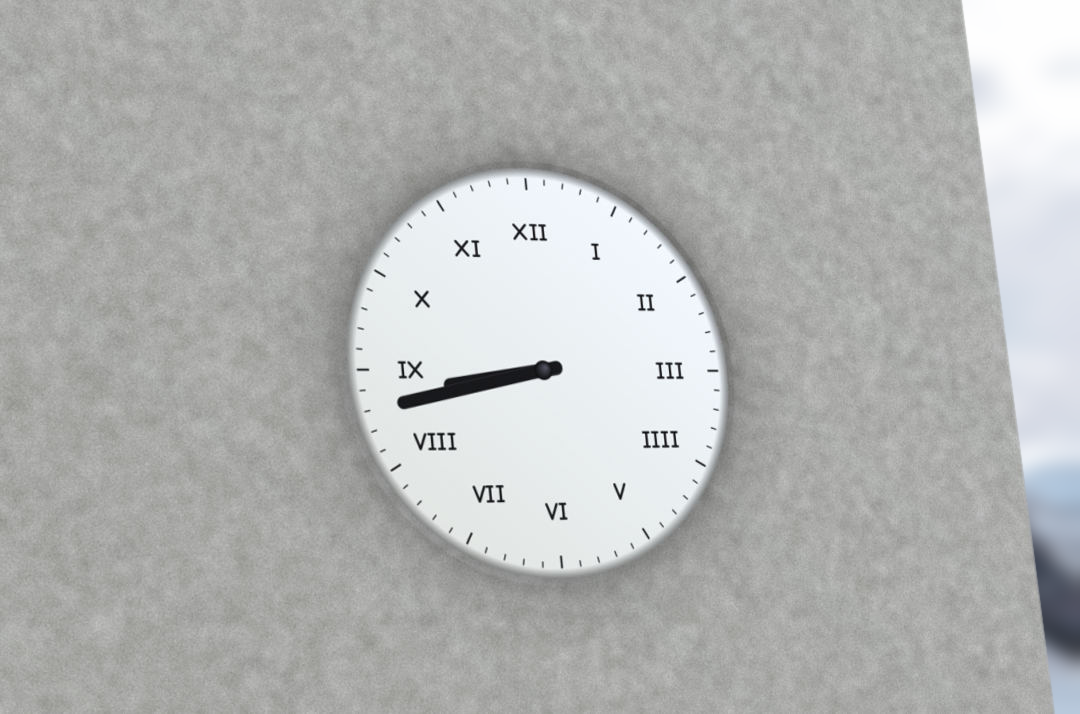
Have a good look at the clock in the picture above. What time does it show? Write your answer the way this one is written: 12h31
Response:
8h43
